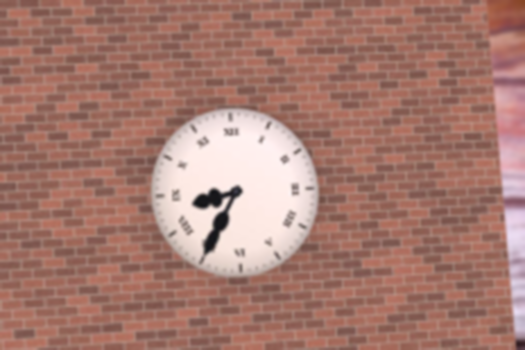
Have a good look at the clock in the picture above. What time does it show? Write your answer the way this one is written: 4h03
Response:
8h35
